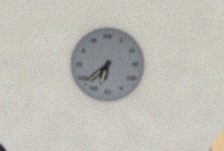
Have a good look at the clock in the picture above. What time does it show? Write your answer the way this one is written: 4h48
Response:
6h38
